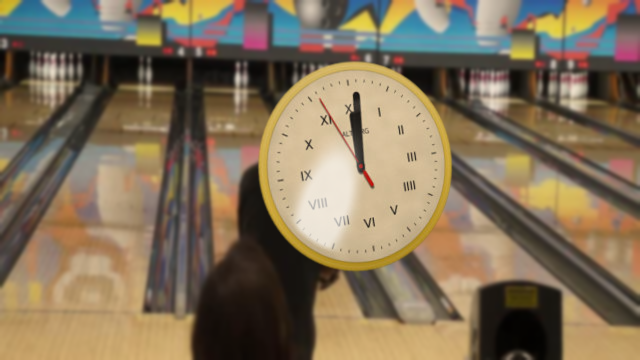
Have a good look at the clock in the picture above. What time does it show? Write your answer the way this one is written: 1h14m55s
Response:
12h00m56s
